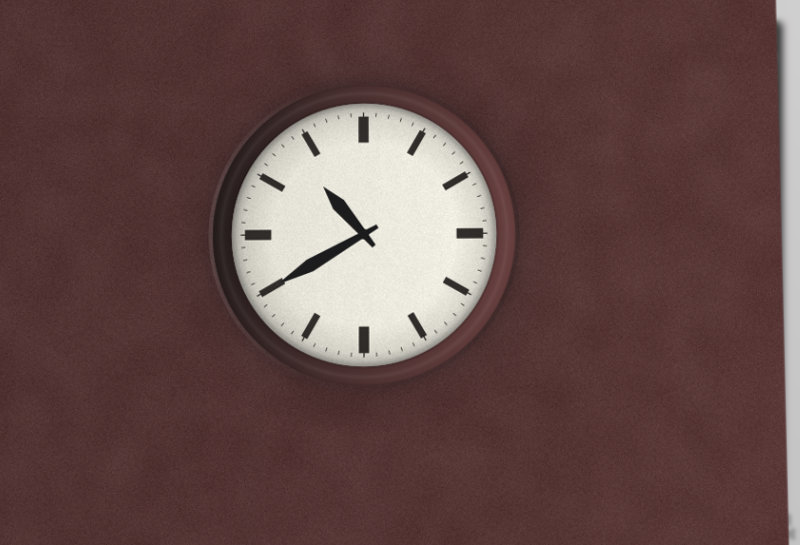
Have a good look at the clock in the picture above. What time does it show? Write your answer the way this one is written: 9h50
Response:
10h40
